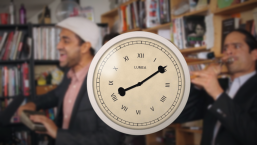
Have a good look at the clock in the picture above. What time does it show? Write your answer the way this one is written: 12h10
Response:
8h09
